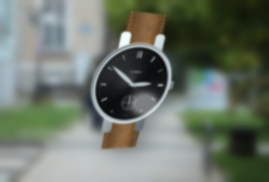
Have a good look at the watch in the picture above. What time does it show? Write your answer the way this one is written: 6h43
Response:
2h51
